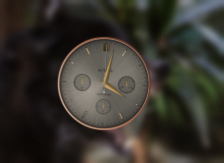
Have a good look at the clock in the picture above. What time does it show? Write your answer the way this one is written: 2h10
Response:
4h02
